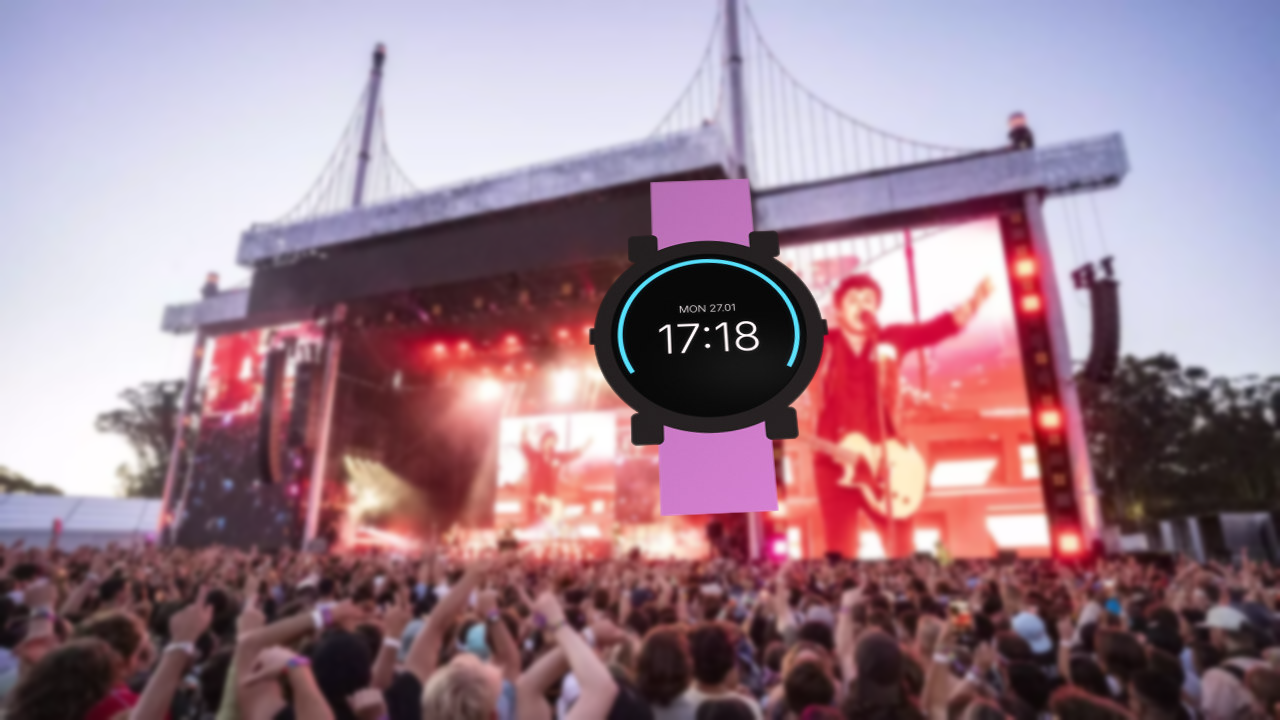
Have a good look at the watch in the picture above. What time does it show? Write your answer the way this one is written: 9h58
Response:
17h18
